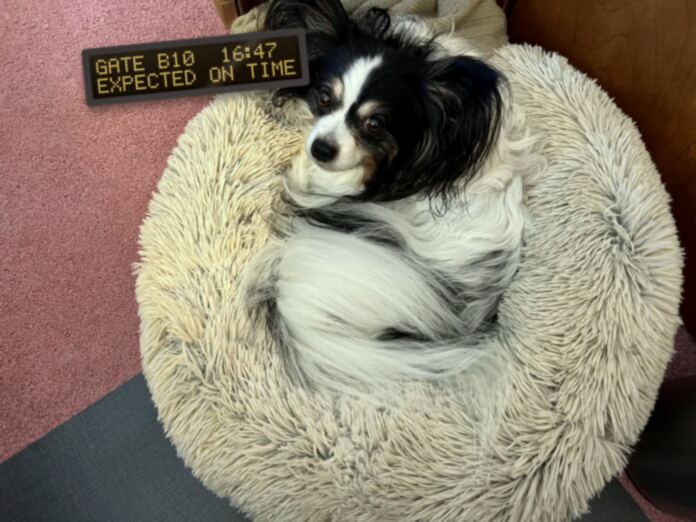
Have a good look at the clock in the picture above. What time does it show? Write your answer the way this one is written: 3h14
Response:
16h47
